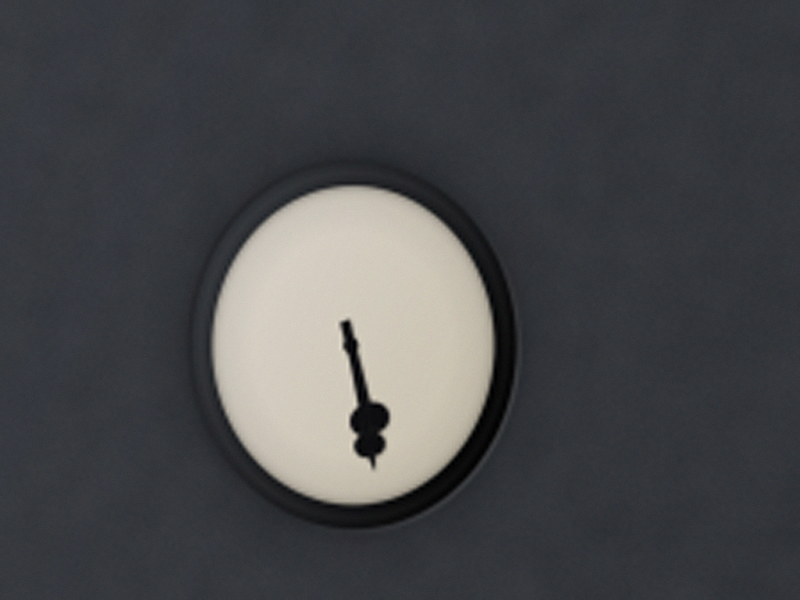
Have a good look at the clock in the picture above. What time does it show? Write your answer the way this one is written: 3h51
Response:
5h28
